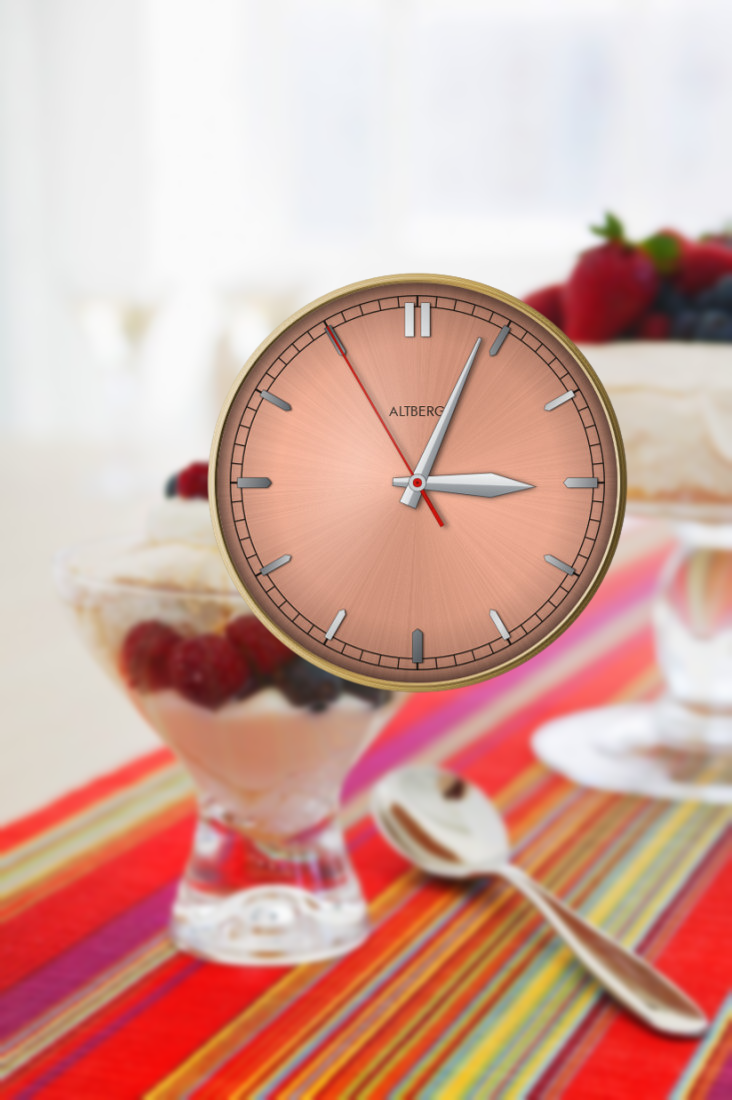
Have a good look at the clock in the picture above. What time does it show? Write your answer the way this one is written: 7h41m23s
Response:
3h03m55s
